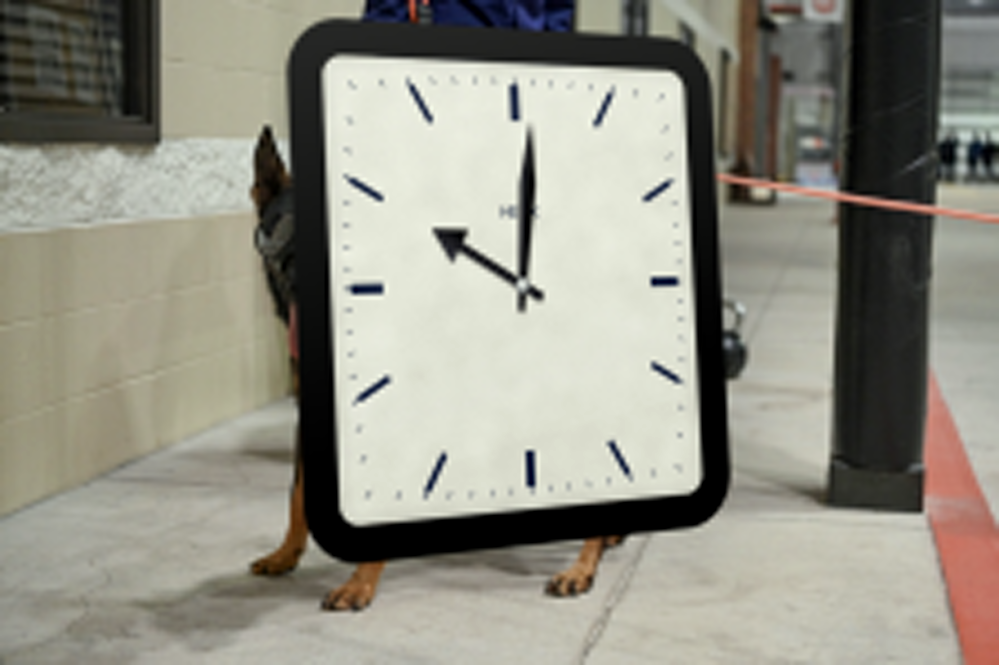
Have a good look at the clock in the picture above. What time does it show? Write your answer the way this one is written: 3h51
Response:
10h01
